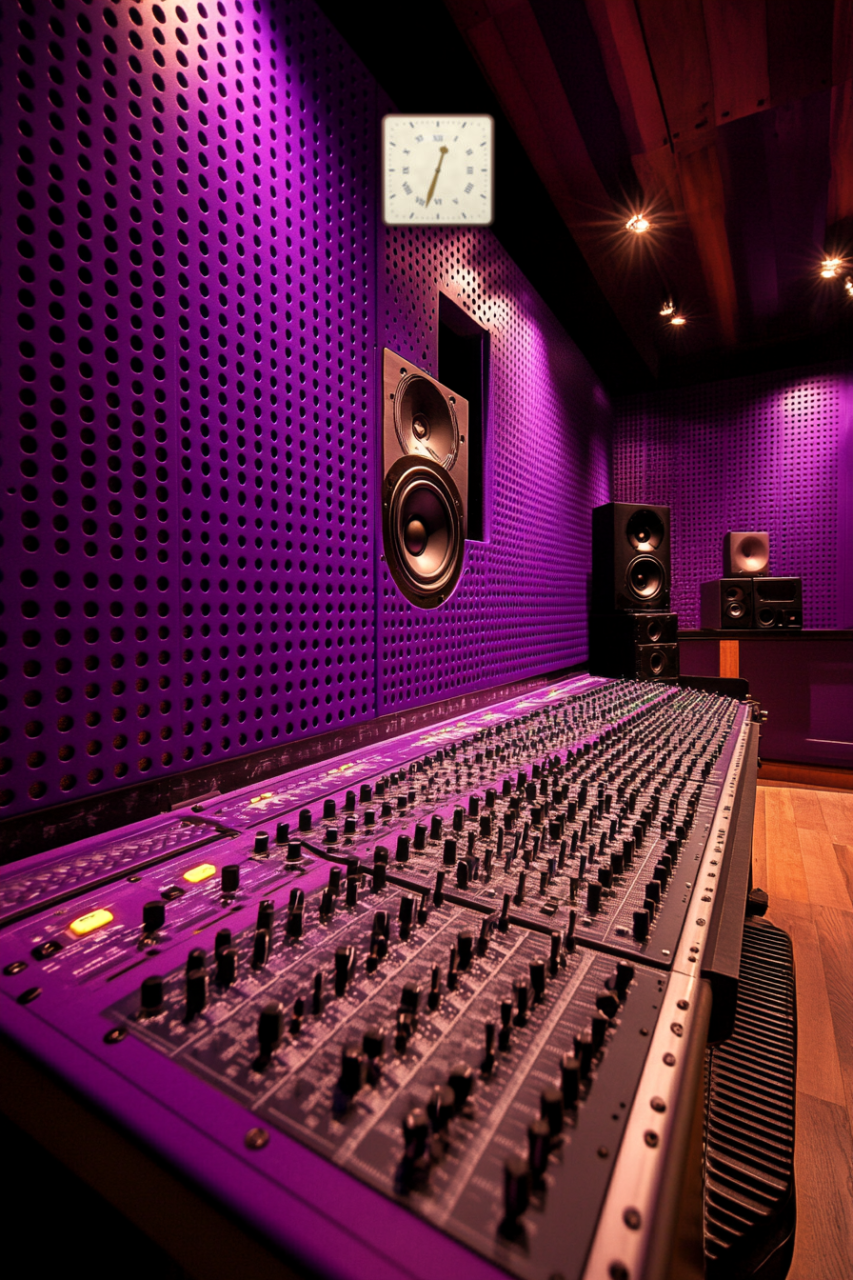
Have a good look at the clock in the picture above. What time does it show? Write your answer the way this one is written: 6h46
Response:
12h33
